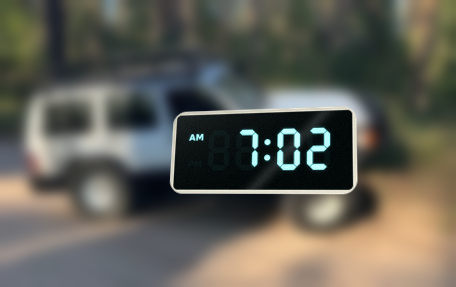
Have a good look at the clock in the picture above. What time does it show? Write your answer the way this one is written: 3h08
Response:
7h02
